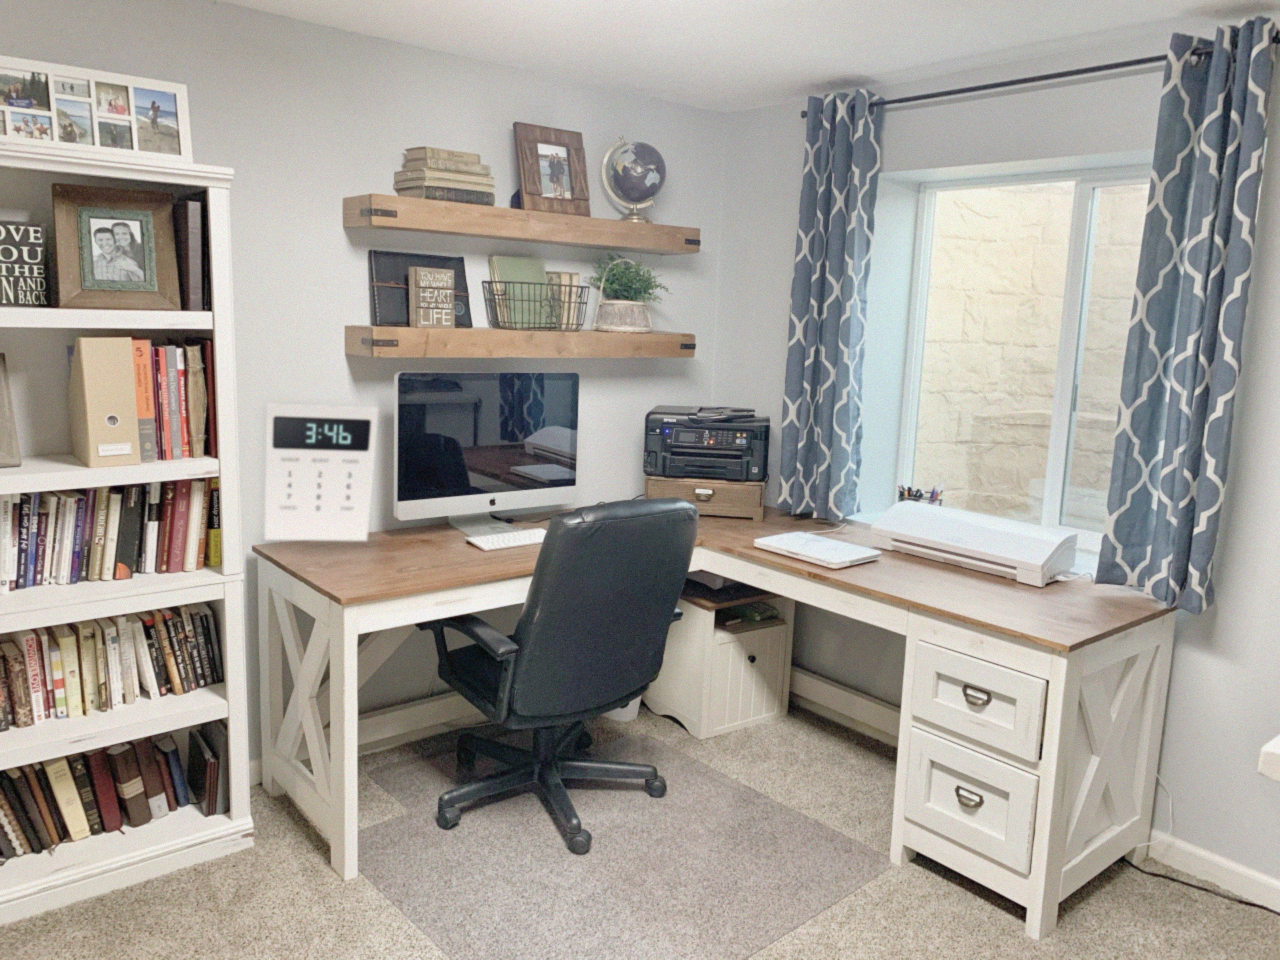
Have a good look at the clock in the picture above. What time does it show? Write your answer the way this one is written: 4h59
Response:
3h46
